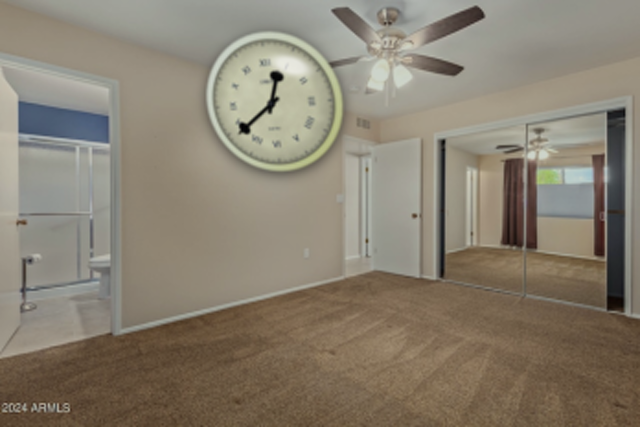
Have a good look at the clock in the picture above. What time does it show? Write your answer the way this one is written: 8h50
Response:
12h39
